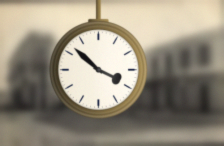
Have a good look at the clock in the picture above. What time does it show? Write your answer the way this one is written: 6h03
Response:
3h52
